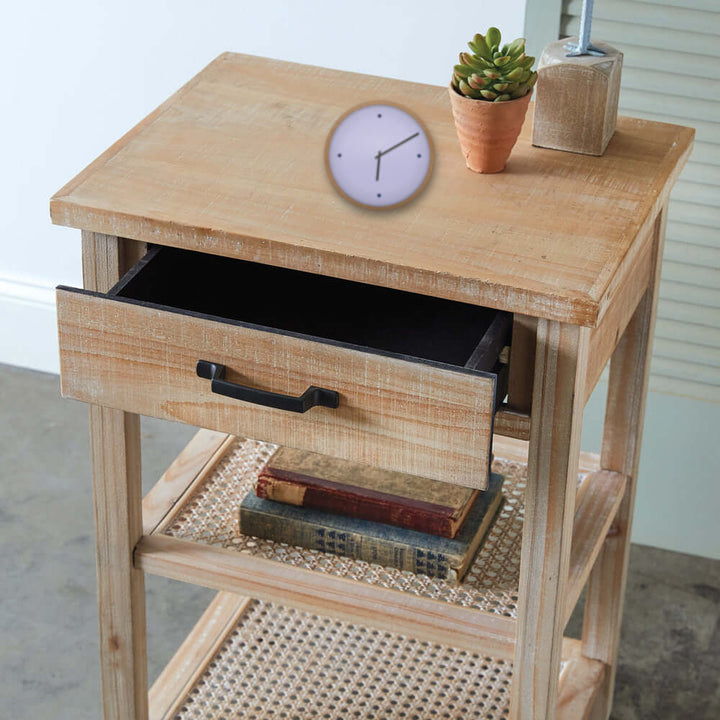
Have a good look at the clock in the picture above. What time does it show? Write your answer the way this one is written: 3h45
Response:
6h10
